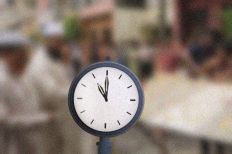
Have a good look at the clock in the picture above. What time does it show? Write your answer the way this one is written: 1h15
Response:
11h00
